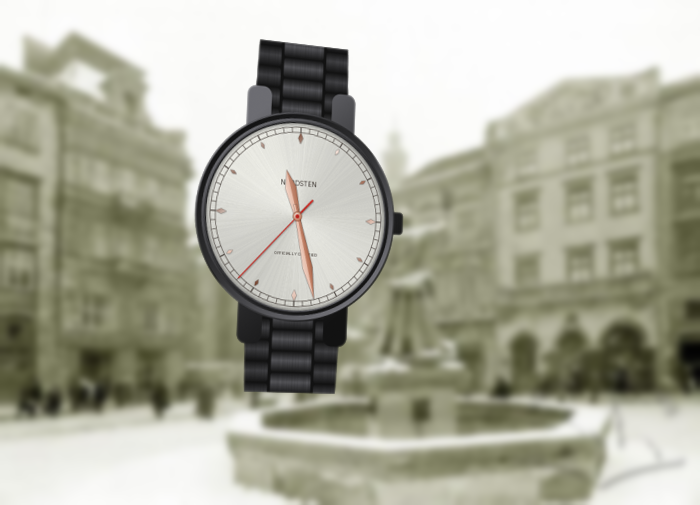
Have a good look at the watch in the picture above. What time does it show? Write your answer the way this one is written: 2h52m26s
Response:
11h27m37s
